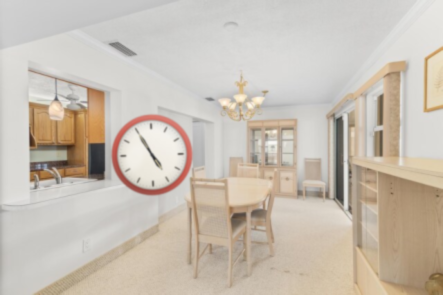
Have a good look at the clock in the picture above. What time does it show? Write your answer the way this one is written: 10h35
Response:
4h55
